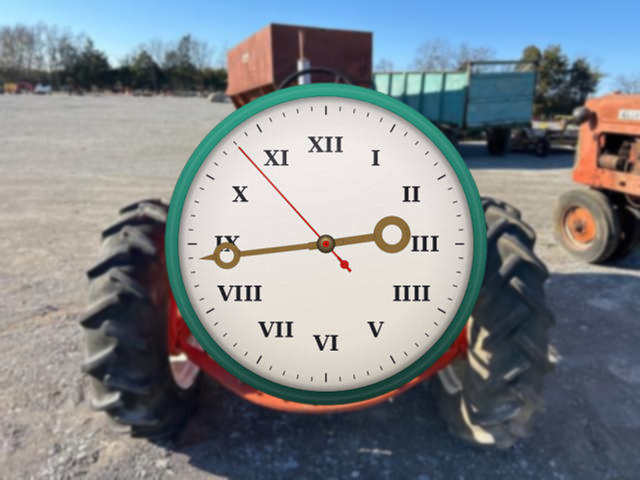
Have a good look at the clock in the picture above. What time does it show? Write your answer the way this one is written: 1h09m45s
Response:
2h43m53s
